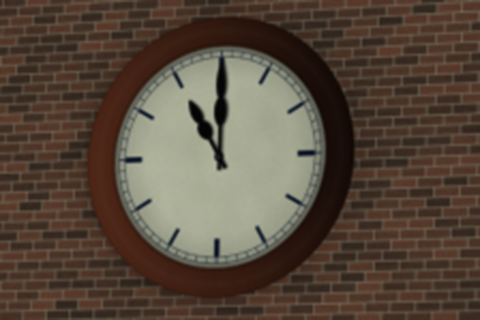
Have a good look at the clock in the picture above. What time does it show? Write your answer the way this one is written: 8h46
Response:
11h00
